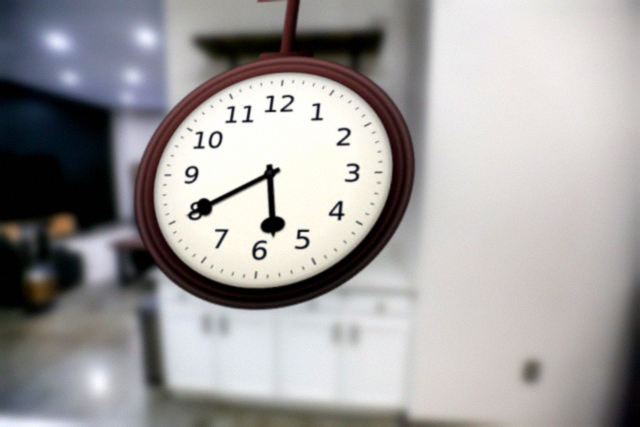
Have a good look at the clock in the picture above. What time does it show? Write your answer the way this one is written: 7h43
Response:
5h40
